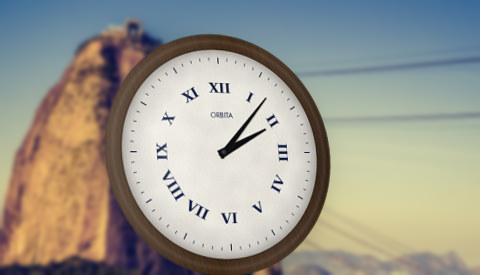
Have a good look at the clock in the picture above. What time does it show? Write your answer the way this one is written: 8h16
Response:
2h07
